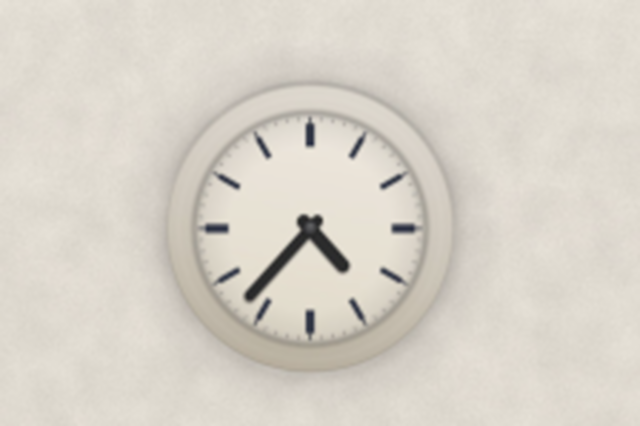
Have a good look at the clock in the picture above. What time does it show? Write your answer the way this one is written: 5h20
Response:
4h37
